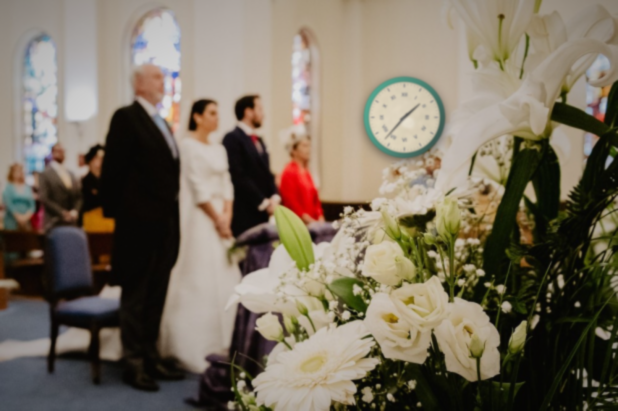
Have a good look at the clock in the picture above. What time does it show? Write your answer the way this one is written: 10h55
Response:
1h37
